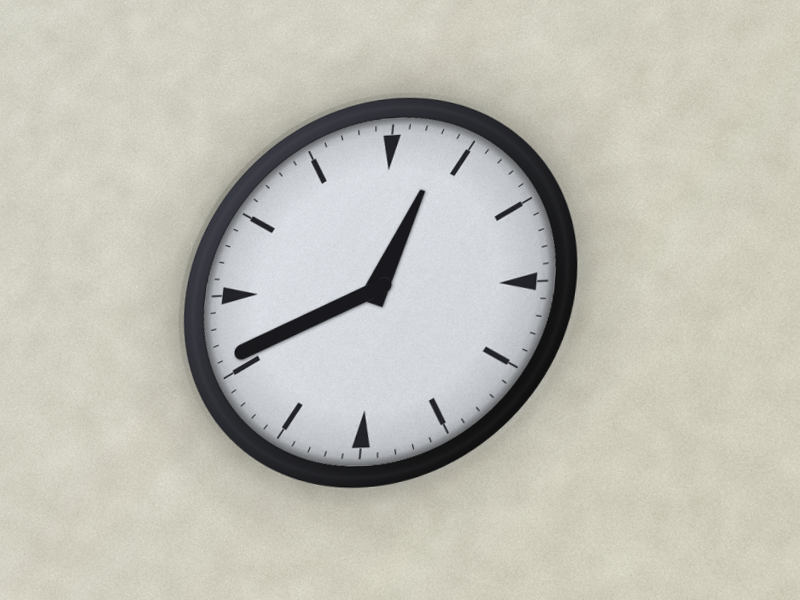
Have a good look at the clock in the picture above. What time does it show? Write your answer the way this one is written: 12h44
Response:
12h41
